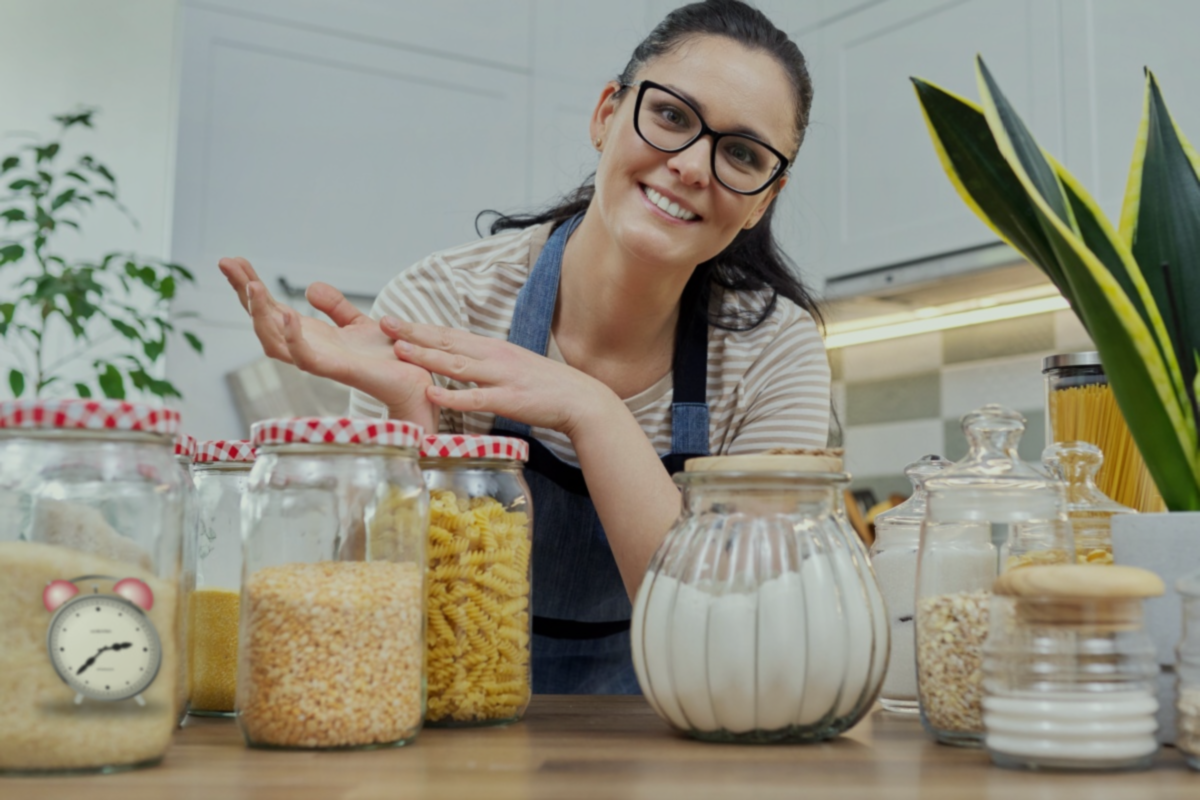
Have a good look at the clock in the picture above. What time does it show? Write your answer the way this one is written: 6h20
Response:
2h38
